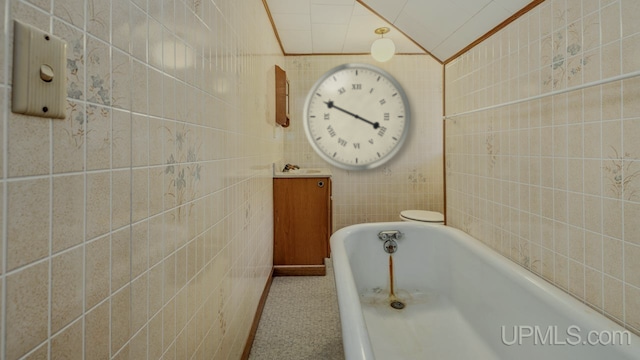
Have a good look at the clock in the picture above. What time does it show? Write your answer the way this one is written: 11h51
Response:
3h49
